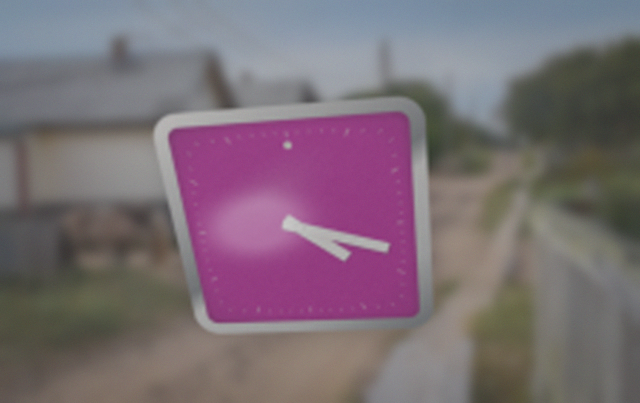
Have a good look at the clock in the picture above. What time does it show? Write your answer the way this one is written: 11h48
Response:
4h18
